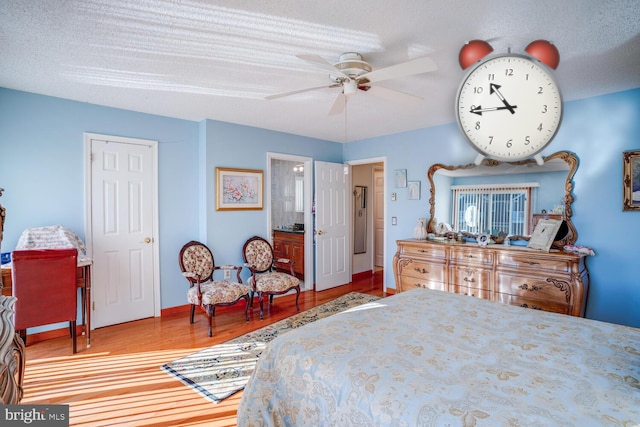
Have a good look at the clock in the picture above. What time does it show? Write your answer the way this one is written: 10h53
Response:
10h44
